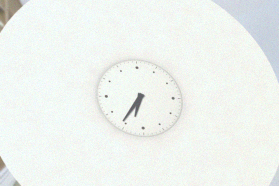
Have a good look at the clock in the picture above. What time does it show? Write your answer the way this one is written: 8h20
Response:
6h36
